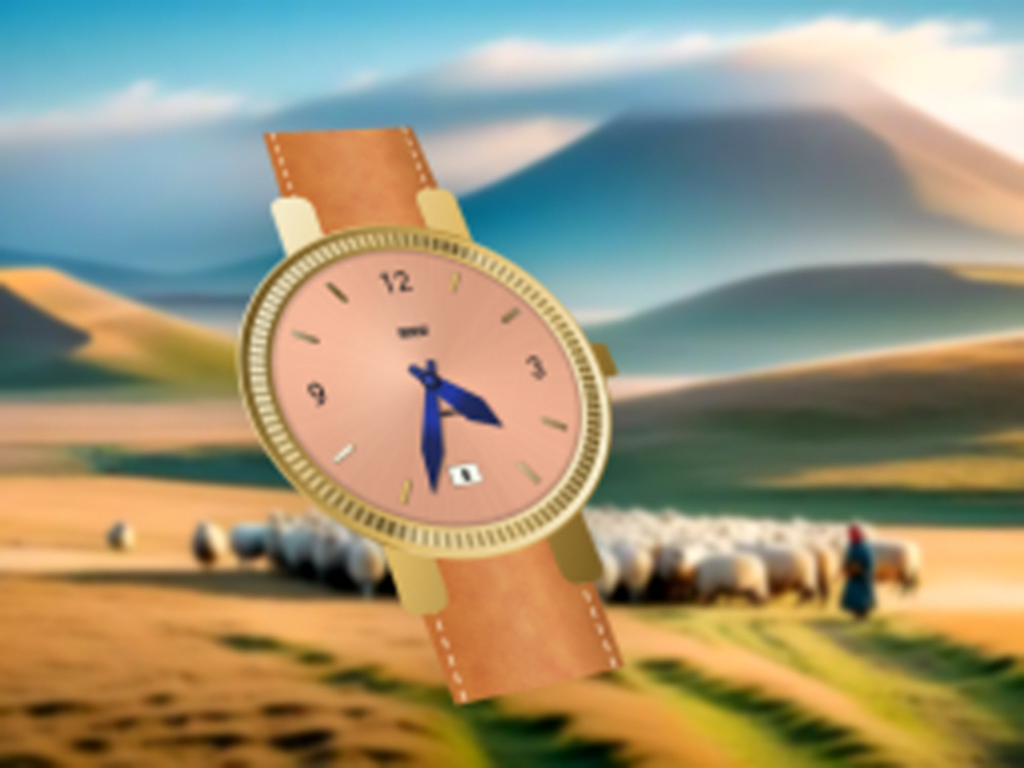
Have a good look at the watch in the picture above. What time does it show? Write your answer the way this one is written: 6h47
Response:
4h33
